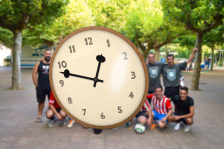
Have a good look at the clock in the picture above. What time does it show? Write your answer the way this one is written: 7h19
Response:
12h48
